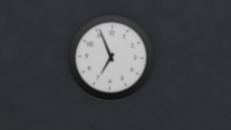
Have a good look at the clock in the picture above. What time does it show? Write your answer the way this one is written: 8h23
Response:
6h56
